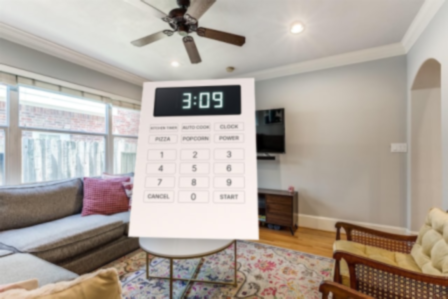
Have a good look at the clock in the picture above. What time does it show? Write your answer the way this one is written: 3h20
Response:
3h09
